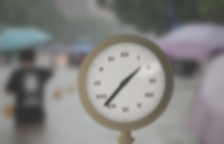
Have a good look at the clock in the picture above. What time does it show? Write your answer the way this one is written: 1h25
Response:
1h37
